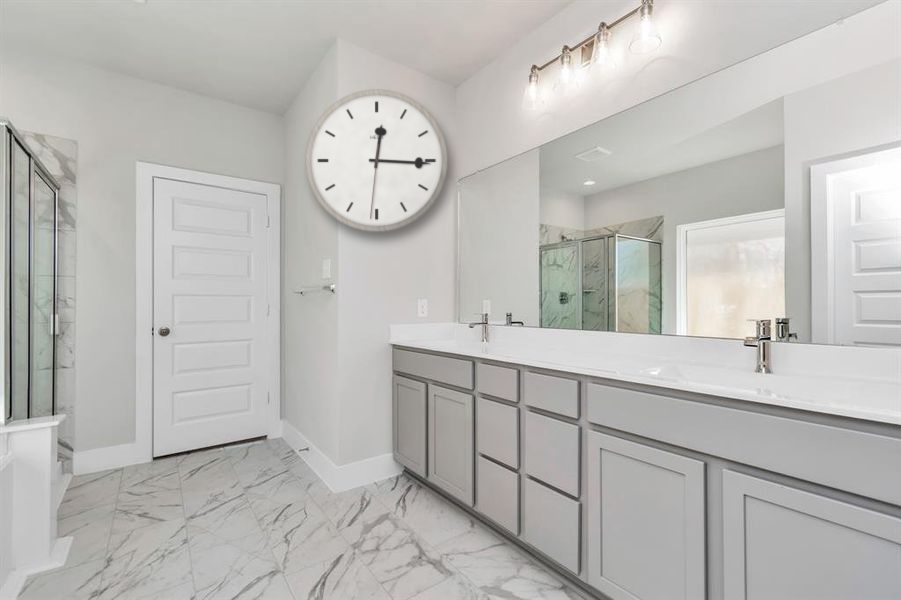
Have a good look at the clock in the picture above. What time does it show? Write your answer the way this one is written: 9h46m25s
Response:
12h15m31s
